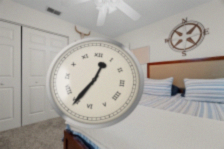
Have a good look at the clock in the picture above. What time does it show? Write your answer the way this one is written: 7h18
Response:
12h35
